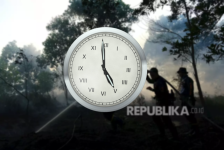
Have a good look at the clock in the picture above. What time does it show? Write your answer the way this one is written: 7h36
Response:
4h59
